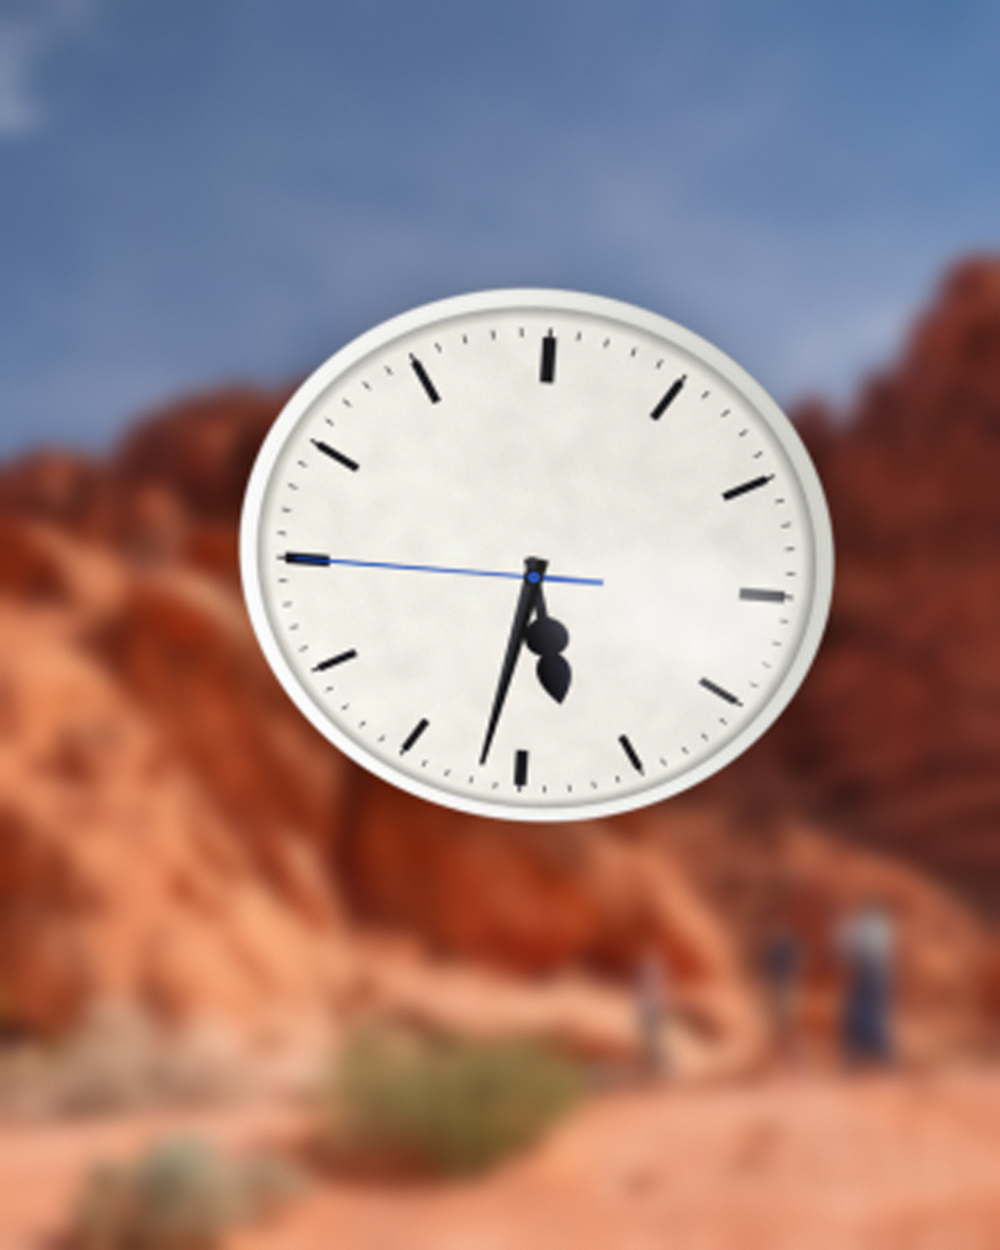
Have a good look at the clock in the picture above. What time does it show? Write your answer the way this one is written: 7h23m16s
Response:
5h31m45s
